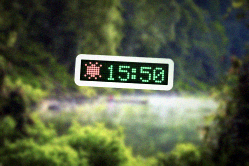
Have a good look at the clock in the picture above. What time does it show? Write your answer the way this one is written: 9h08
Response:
15h50
